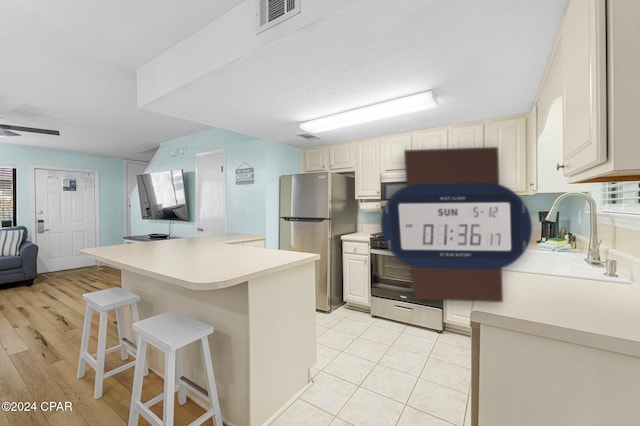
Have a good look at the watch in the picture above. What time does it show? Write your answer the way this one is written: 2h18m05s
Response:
1h36m17s
